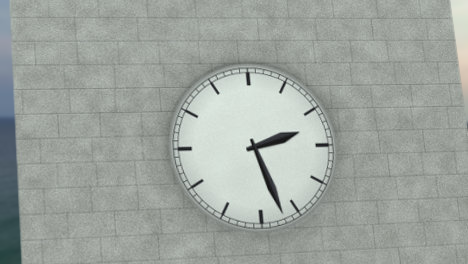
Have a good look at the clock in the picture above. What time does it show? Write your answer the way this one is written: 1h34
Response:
2h27
